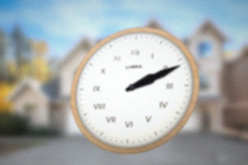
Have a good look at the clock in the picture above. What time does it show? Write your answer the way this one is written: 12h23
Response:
2h11
